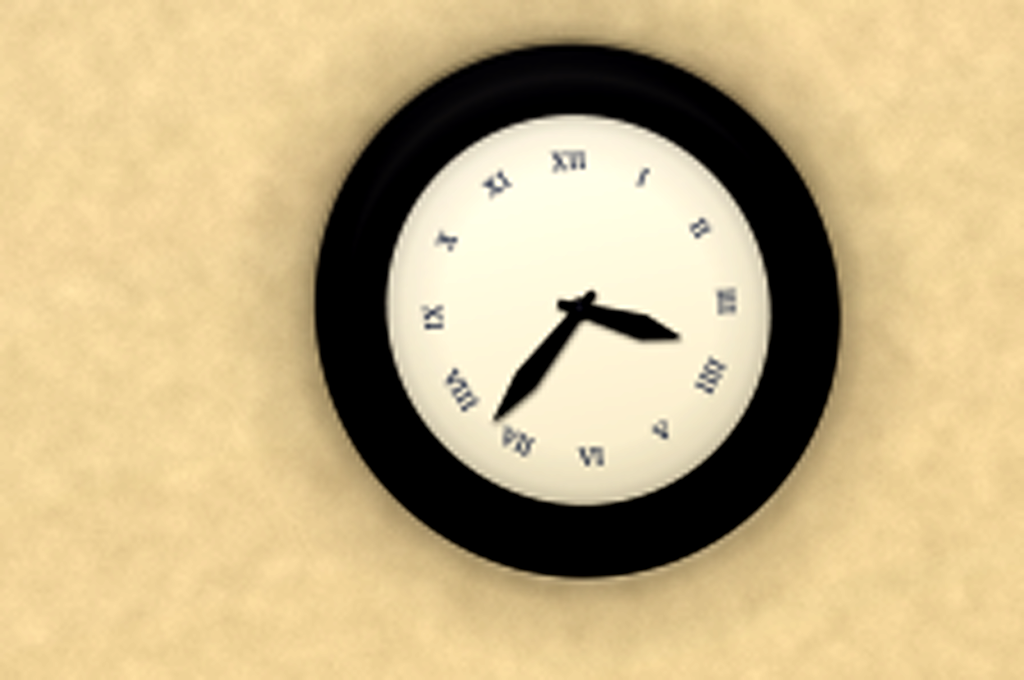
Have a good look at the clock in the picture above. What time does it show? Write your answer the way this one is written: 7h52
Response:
3h37
